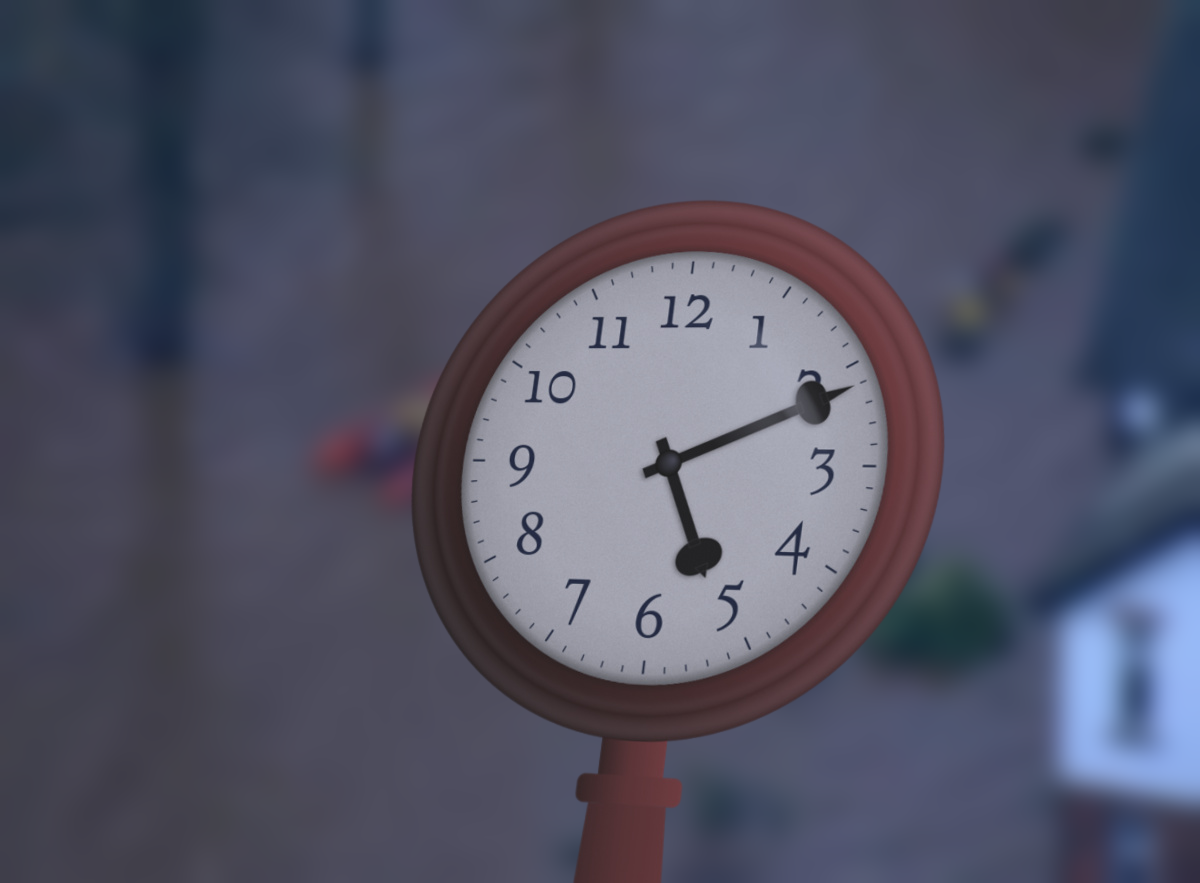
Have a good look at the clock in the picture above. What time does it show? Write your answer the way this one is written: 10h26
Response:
5h11
